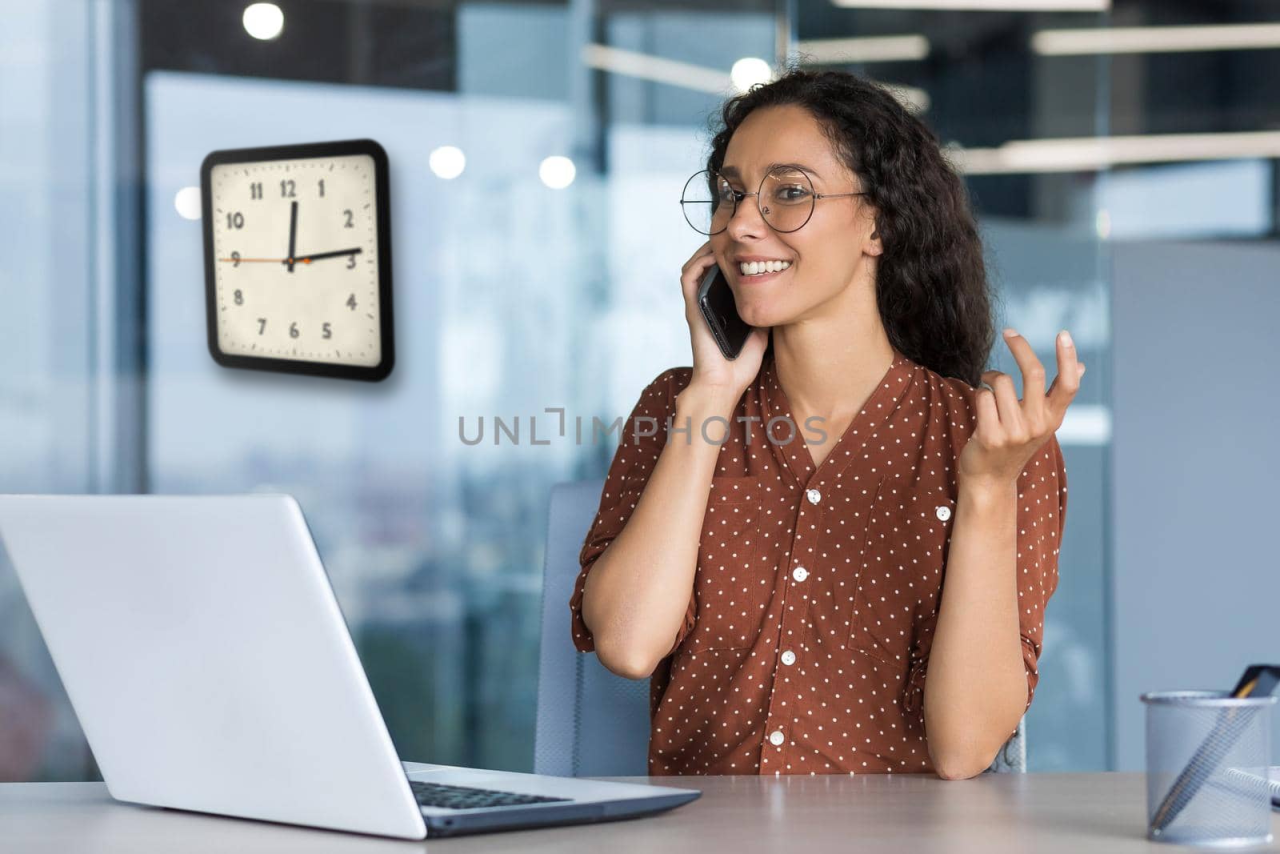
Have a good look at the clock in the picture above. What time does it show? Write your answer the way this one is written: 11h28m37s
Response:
12h13m45s
